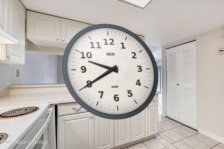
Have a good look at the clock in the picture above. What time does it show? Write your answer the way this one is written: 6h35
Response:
9h40
